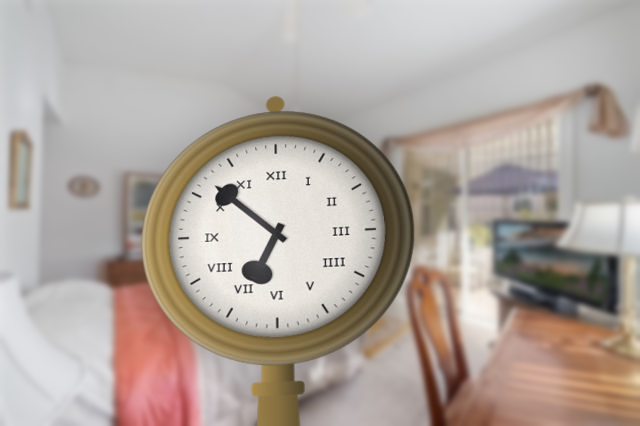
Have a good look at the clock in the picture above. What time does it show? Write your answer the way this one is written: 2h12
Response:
6h52
